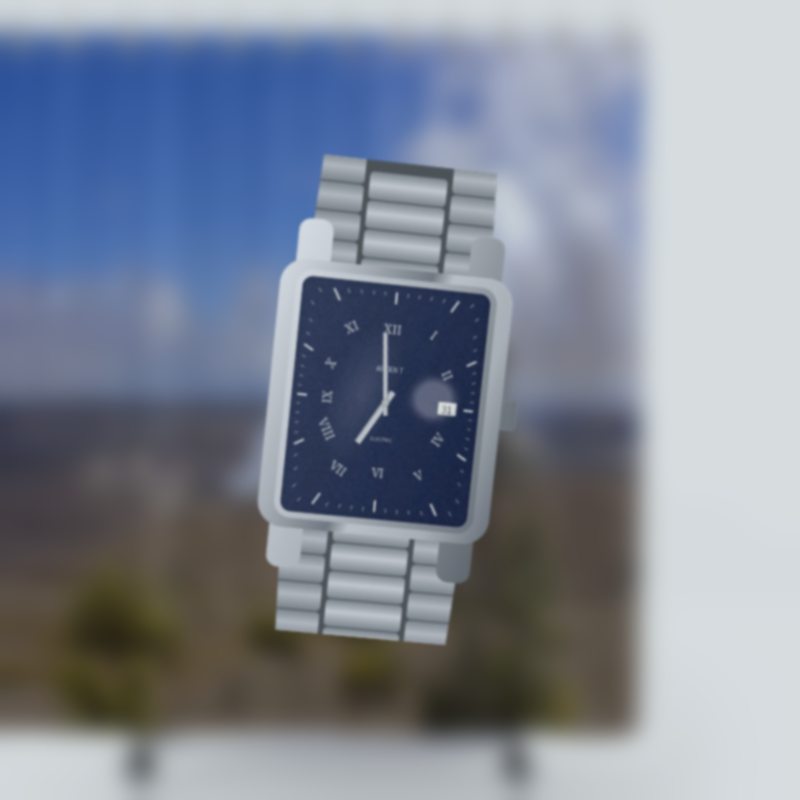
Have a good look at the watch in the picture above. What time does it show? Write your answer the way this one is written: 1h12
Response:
6h59
